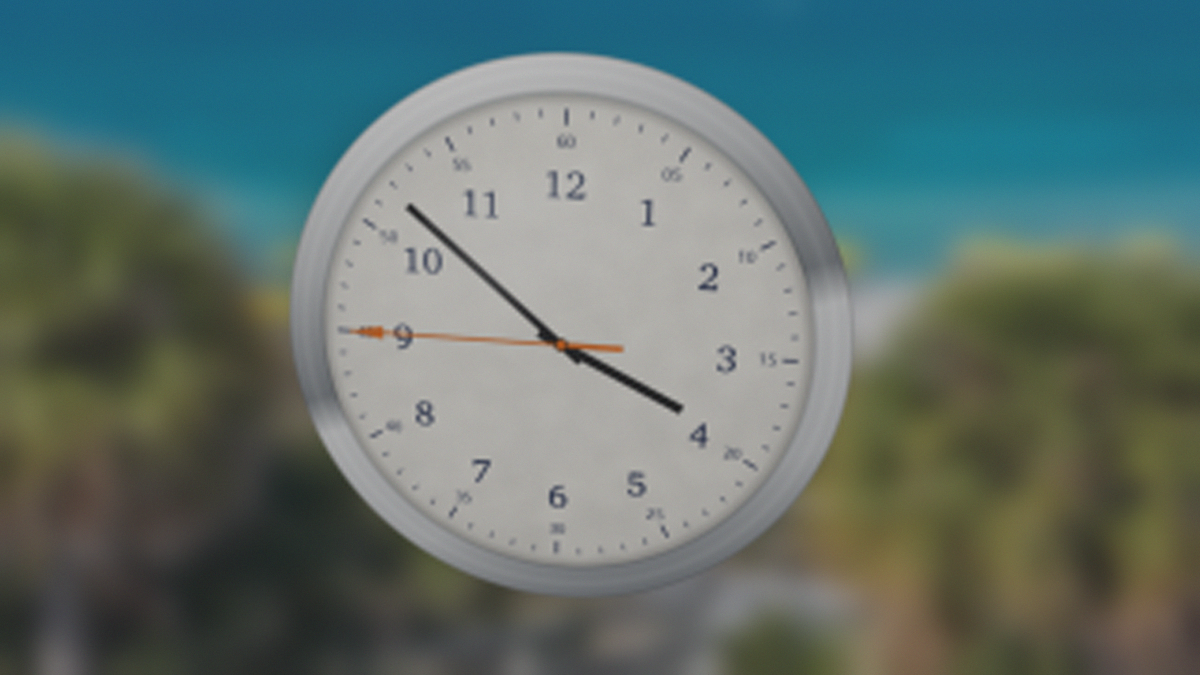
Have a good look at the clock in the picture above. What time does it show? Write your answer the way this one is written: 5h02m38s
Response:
3h51m45s
